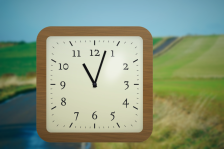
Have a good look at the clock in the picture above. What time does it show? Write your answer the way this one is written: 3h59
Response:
11h03
